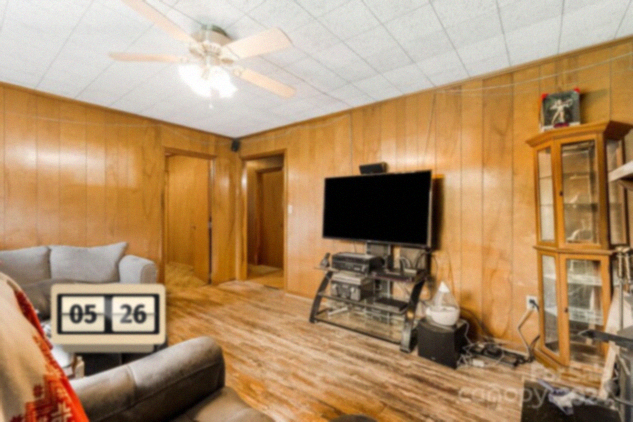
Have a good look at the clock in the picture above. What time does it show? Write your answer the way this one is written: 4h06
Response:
5h26
